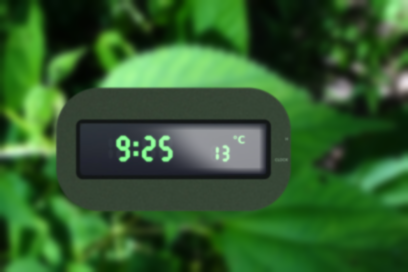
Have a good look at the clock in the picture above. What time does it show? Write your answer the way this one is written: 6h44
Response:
9h25
